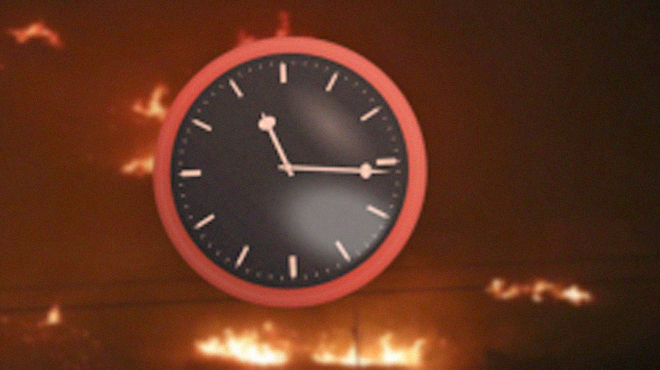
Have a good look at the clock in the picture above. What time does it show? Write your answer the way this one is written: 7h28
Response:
11h16
